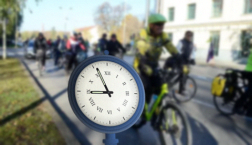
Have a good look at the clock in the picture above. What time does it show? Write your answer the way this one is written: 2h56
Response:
8h56
